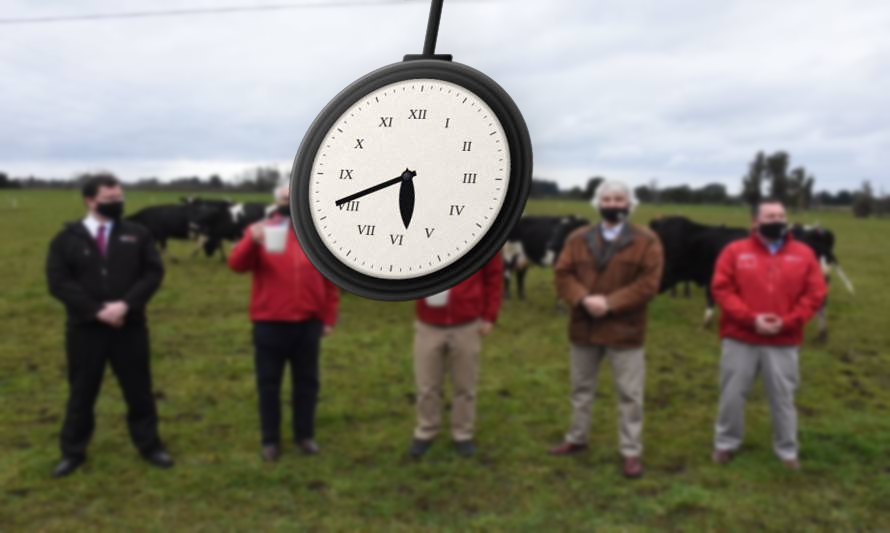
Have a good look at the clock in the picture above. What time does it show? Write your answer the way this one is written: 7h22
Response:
5h41
